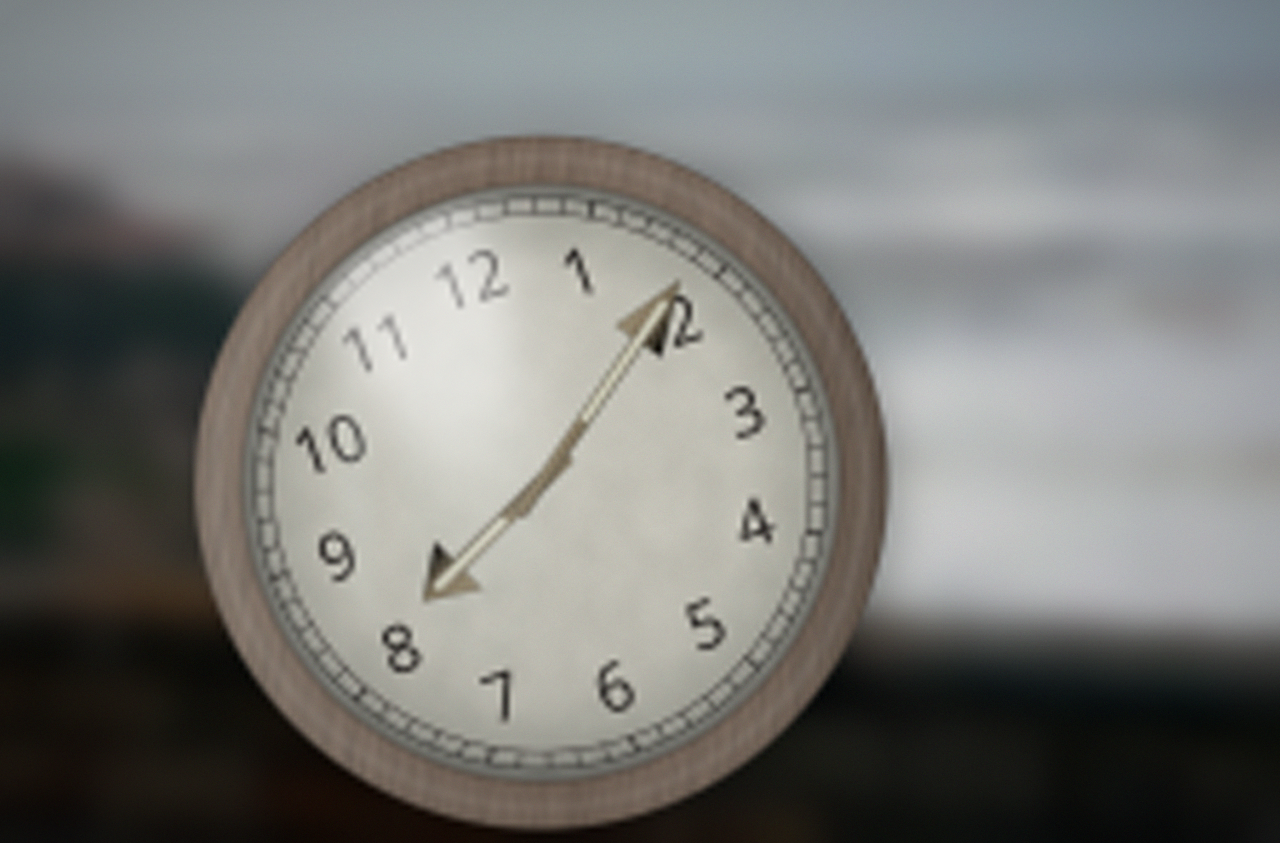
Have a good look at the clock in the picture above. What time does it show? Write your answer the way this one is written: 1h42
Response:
8h09
